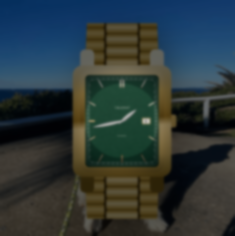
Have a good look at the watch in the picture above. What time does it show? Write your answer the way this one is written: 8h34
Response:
1h43
